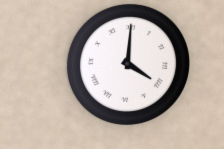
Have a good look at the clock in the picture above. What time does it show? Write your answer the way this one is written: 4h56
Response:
4h00
